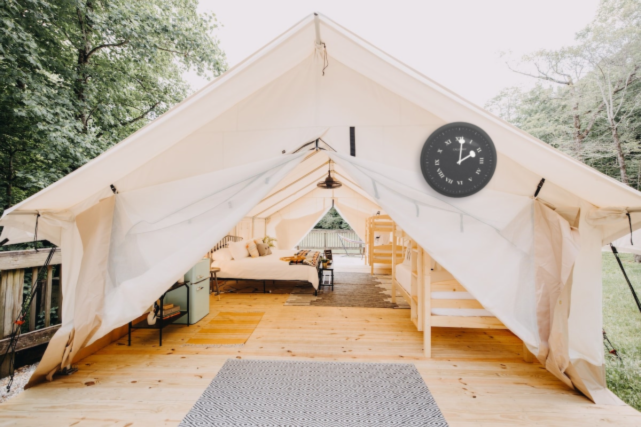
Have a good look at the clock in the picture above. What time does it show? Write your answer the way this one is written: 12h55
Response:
2h01
